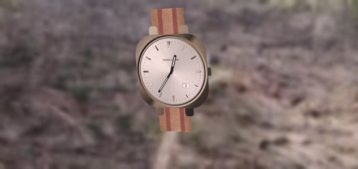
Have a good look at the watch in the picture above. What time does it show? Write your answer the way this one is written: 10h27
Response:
12h36
